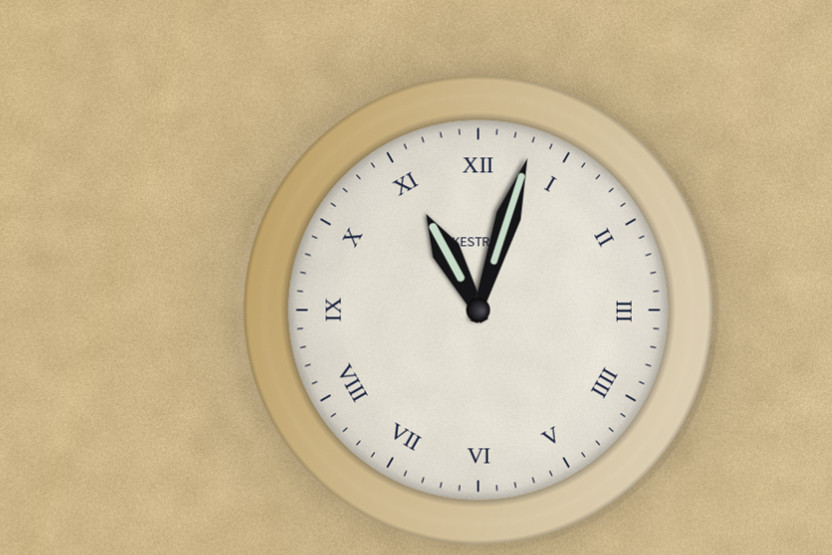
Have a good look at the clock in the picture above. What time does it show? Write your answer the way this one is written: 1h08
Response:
11h03
